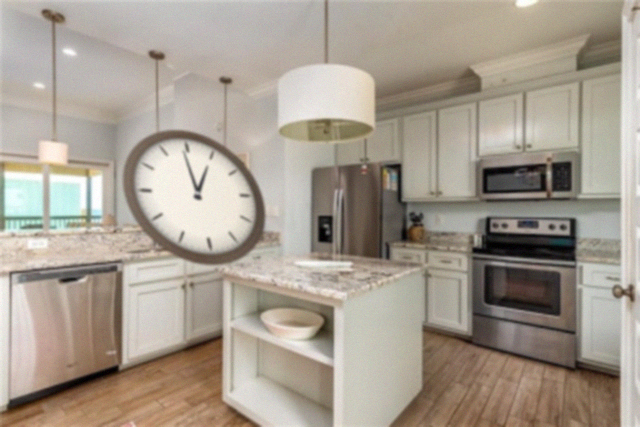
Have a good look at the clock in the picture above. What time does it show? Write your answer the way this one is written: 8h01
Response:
12h59
